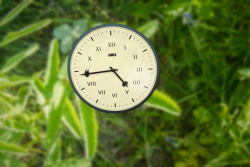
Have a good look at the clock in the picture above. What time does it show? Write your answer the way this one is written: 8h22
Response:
4h44
